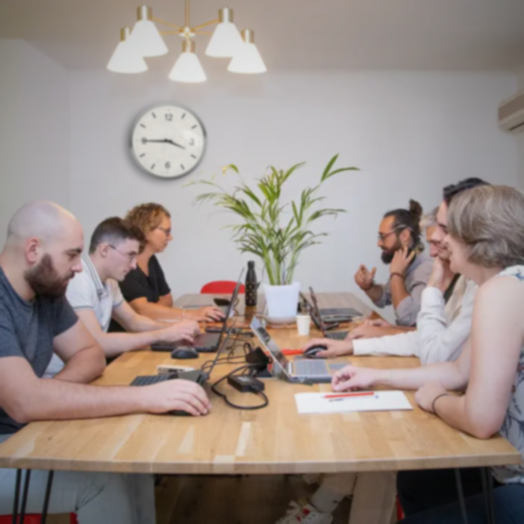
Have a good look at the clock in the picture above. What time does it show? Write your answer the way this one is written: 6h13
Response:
3h45
